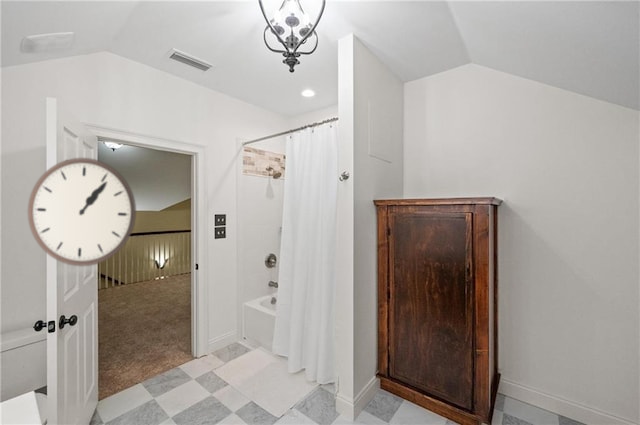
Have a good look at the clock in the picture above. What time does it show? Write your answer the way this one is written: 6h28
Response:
1h06
